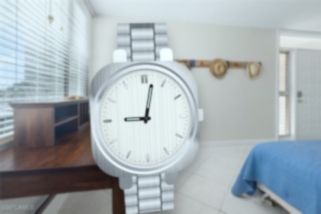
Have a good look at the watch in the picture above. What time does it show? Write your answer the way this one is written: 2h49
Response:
9h02
